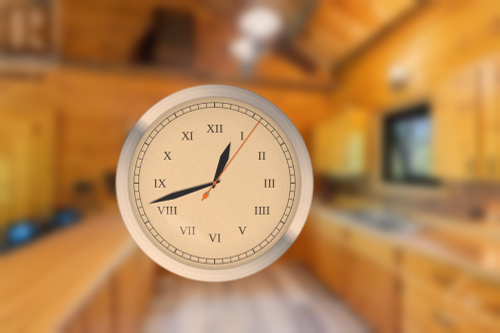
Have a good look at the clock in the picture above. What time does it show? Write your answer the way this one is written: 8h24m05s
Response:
12h42m06s
